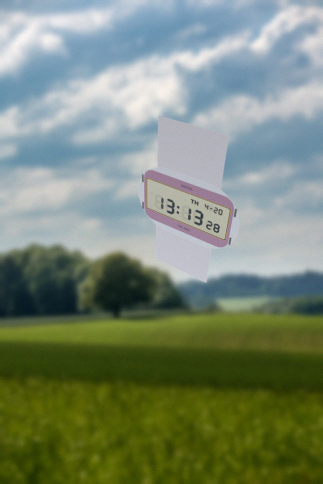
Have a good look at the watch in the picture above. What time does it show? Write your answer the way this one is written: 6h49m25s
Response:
13h13m28s
